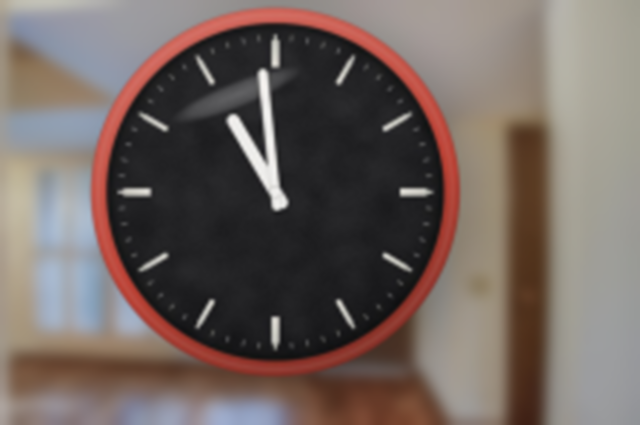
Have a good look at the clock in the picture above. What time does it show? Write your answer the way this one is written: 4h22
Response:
10h59
